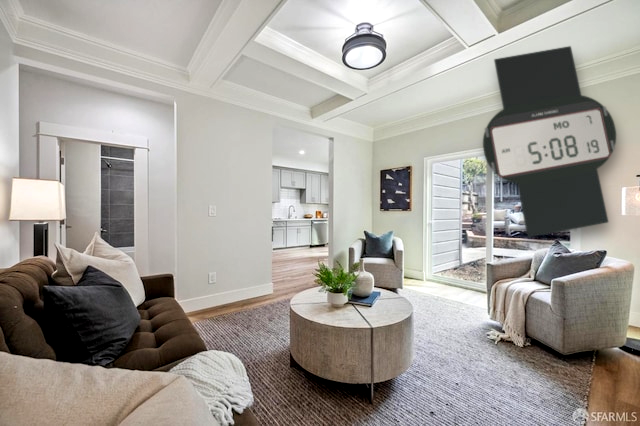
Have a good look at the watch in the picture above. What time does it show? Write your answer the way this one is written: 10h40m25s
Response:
5h08m19s
